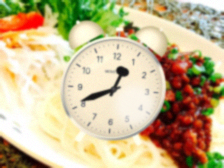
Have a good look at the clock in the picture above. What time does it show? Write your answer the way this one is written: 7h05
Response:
12h41
